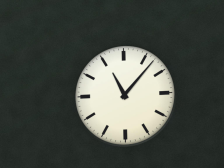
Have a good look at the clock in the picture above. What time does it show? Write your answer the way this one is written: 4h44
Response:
11h07
